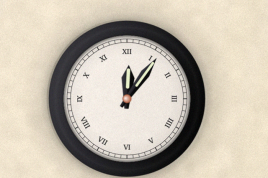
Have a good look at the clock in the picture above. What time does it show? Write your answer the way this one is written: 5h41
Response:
12h06
